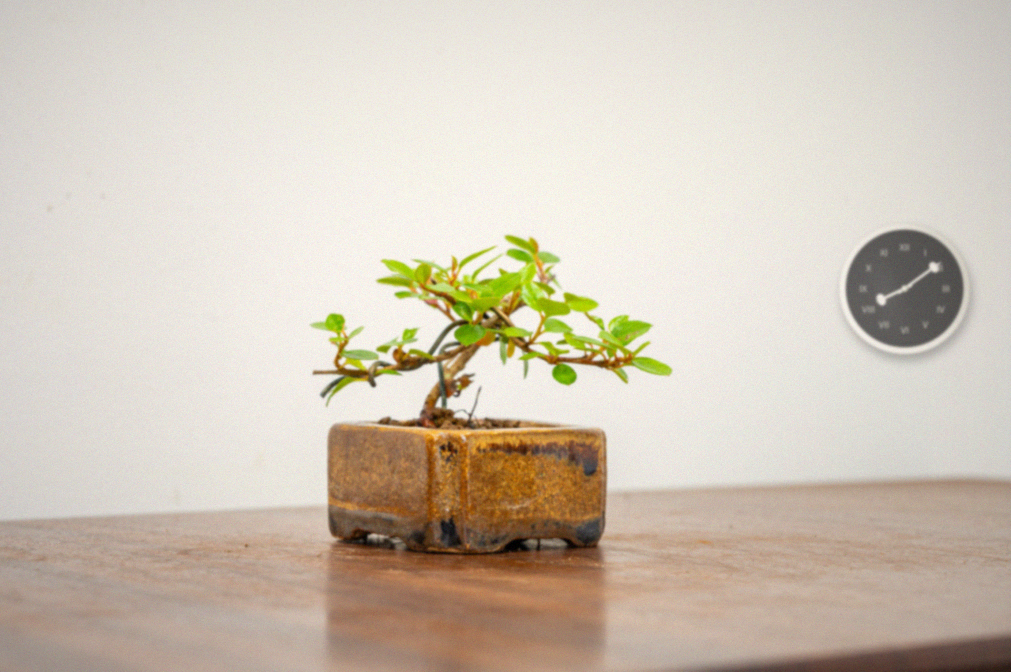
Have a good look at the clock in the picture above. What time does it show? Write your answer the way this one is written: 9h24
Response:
8h09
